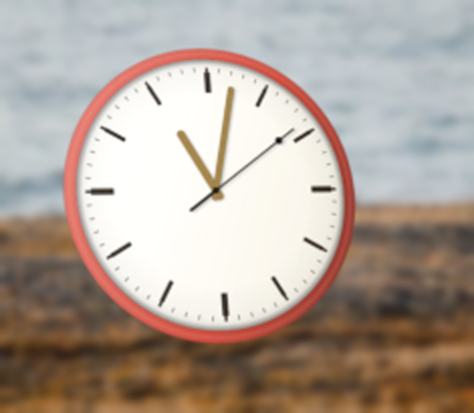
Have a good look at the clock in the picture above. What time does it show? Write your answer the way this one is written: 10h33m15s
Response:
11h02m09s
